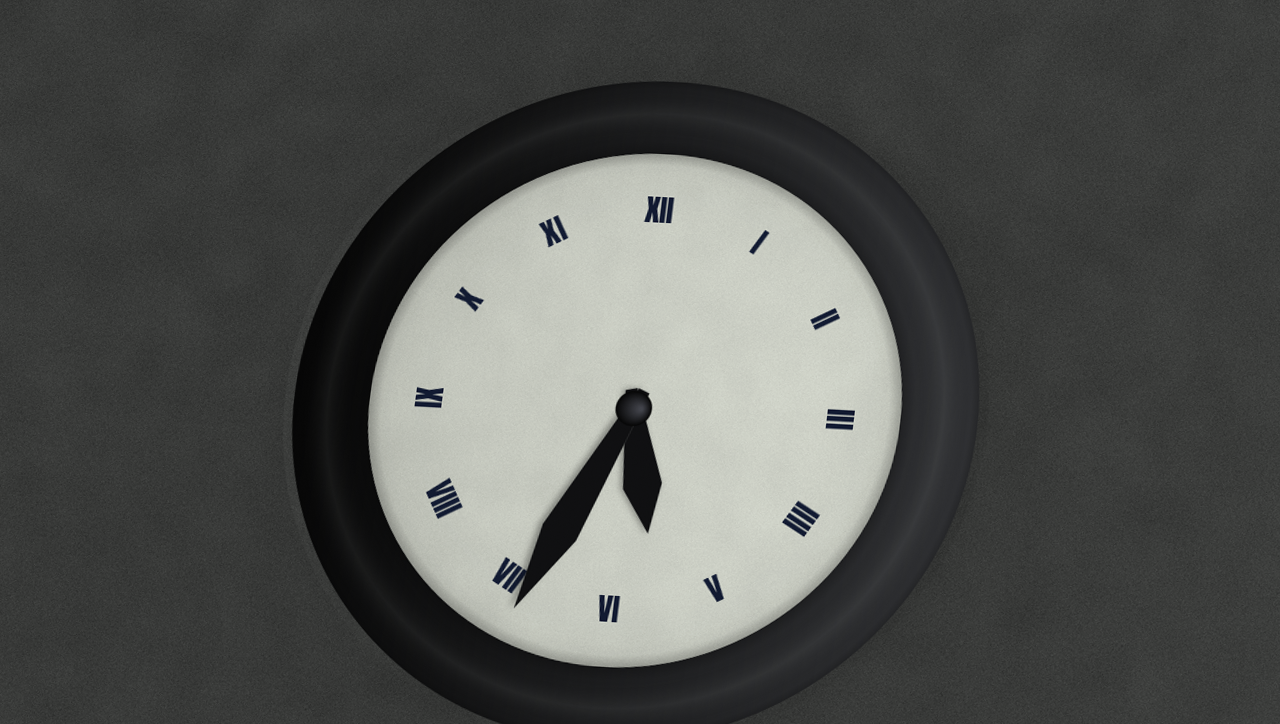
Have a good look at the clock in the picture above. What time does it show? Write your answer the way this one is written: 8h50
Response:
5h34
